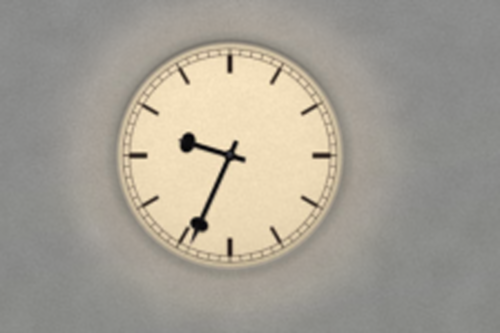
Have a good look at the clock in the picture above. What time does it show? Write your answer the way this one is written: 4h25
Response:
9h34
